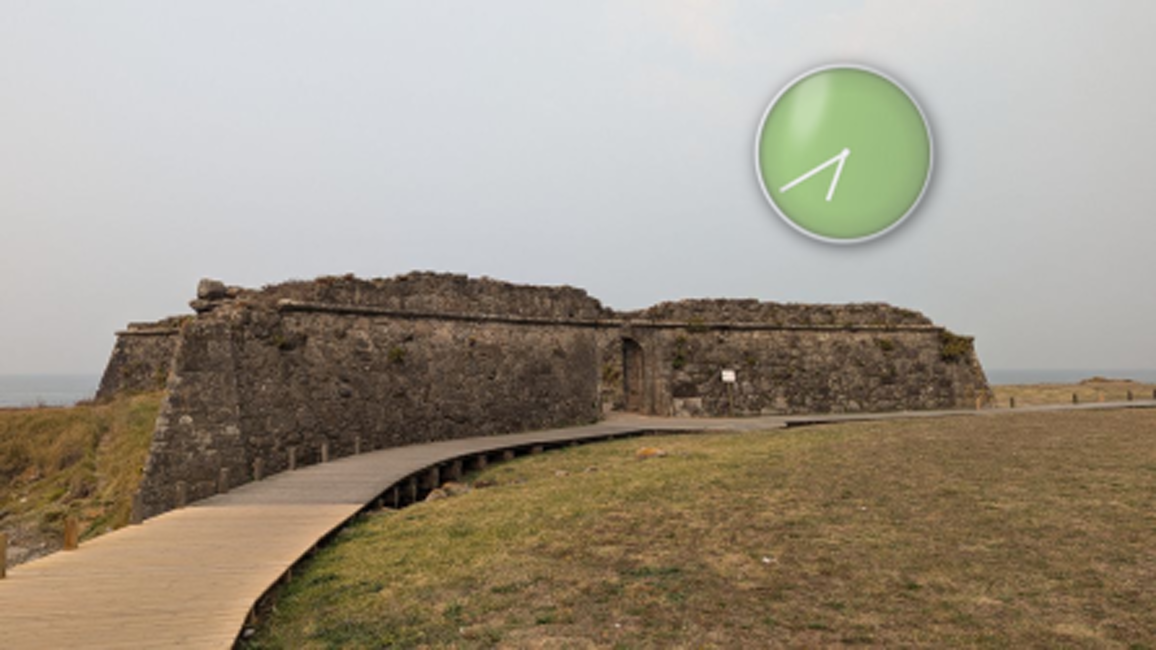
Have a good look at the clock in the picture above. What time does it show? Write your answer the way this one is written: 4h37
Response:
6h40
